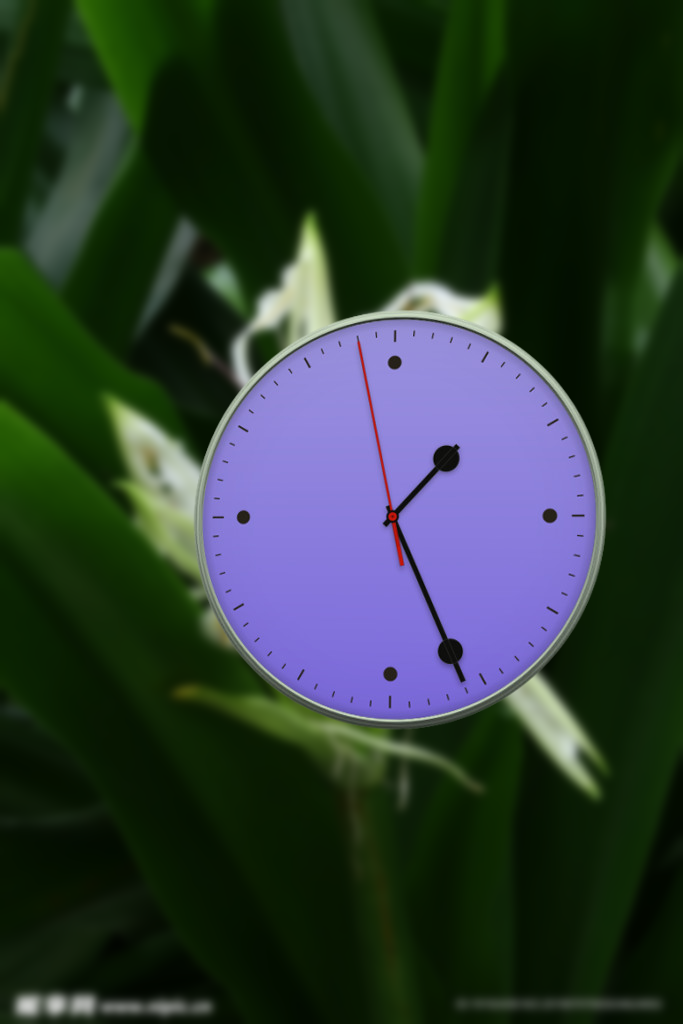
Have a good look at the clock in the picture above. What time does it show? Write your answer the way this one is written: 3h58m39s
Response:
1h25m58s
